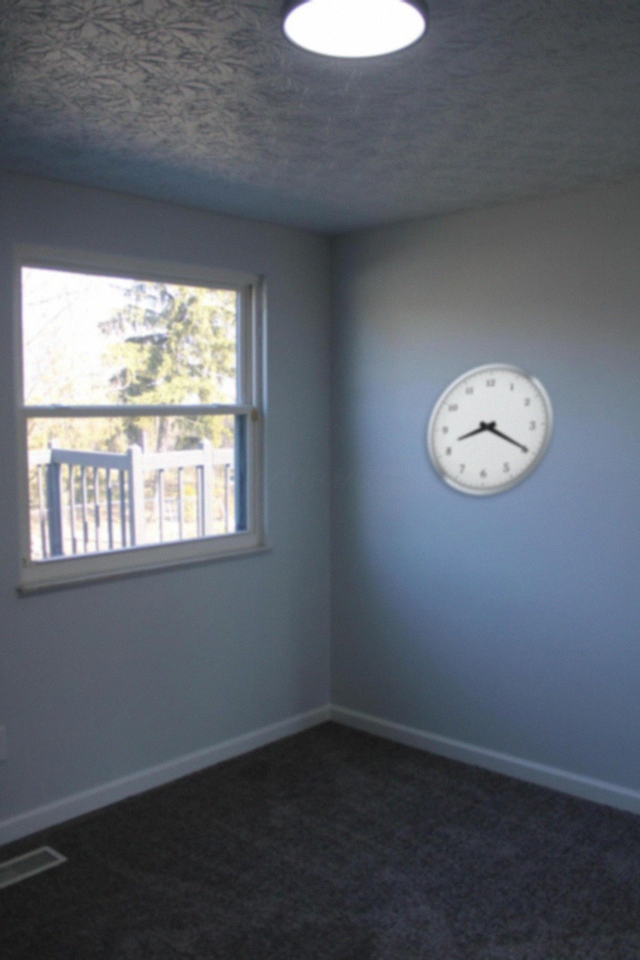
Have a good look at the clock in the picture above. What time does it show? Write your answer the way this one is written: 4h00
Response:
8h20
